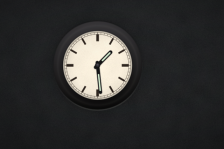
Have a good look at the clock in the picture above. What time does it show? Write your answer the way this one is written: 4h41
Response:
1h29
